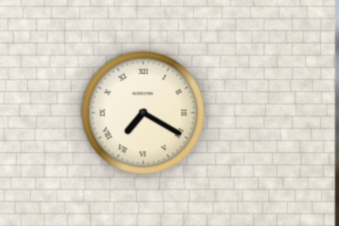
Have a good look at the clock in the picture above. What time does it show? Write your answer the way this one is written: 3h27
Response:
7h20
